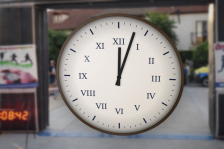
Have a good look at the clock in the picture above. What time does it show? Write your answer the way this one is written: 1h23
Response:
12h03
